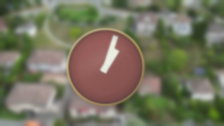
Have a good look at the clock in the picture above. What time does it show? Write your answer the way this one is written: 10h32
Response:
1h03
